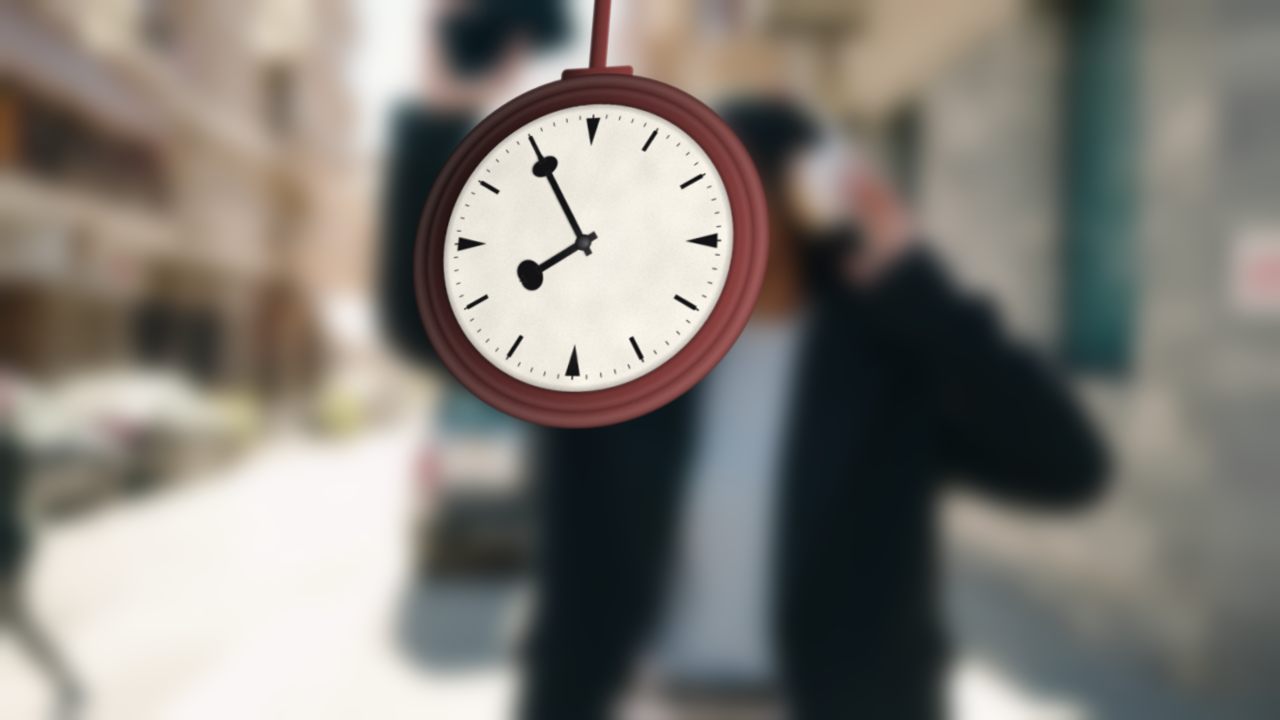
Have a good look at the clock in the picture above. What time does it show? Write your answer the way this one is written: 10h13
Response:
7h55
